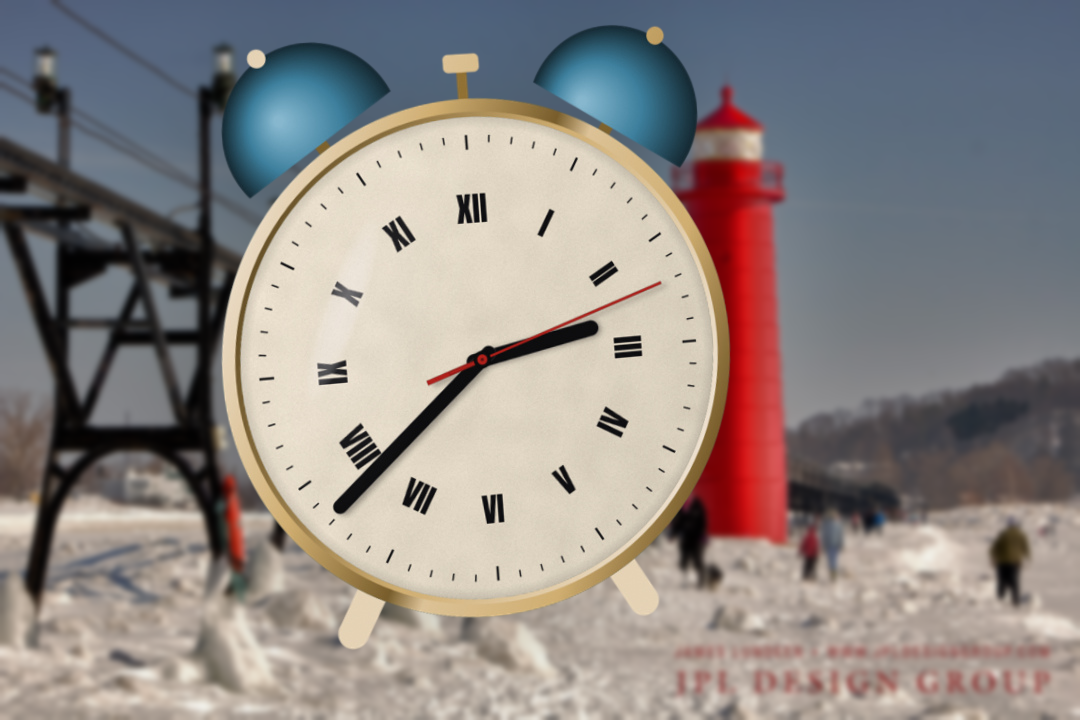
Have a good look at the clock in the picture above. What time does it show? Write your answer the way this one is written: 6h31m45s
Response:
2h38m12s
